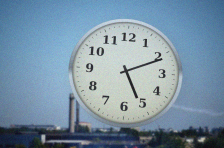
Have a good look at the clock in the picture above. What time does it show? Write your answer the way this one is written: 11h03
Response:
5h11
